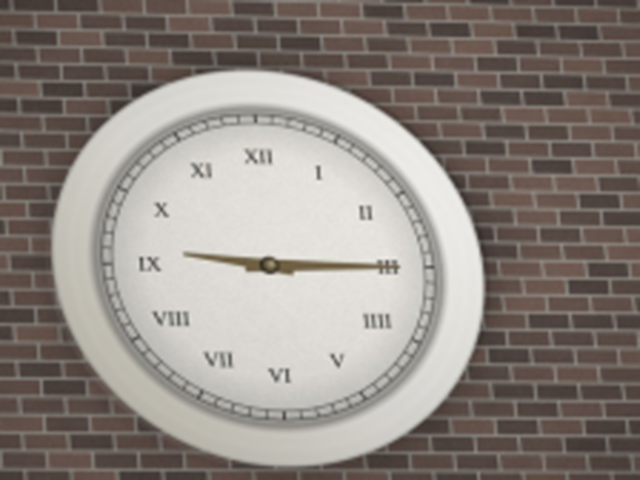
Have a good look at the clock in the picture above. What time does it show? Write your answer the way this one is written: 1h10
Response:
9h15
